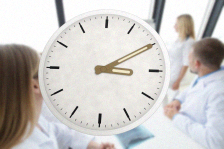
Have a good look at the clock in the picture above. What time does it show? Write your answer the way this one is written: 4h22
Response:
3h10
